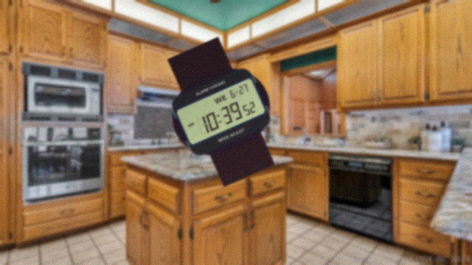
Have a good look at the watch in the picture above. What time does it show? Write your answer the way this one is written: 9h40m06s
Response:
10h39m52s
